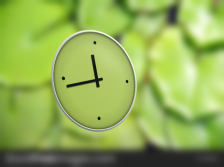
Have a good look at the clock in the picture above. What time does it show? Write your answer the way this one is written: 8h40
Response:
11h43
